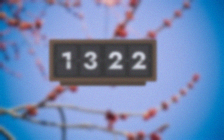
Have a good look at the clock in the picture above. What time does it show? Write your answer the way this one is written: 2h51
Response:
13h22
